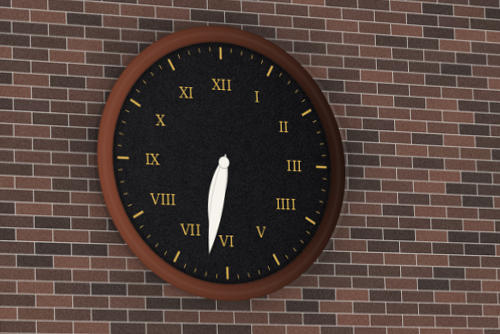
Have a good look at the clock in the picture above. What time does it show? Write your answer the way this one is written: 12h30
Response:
6h32
